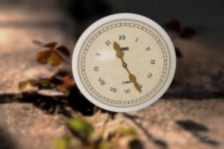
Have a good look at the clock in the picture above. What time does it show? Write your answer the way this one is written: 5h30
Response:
11h26
